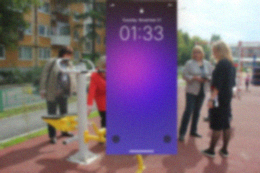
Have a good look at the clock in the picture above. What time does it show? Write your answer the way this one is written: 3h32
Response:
1h33
